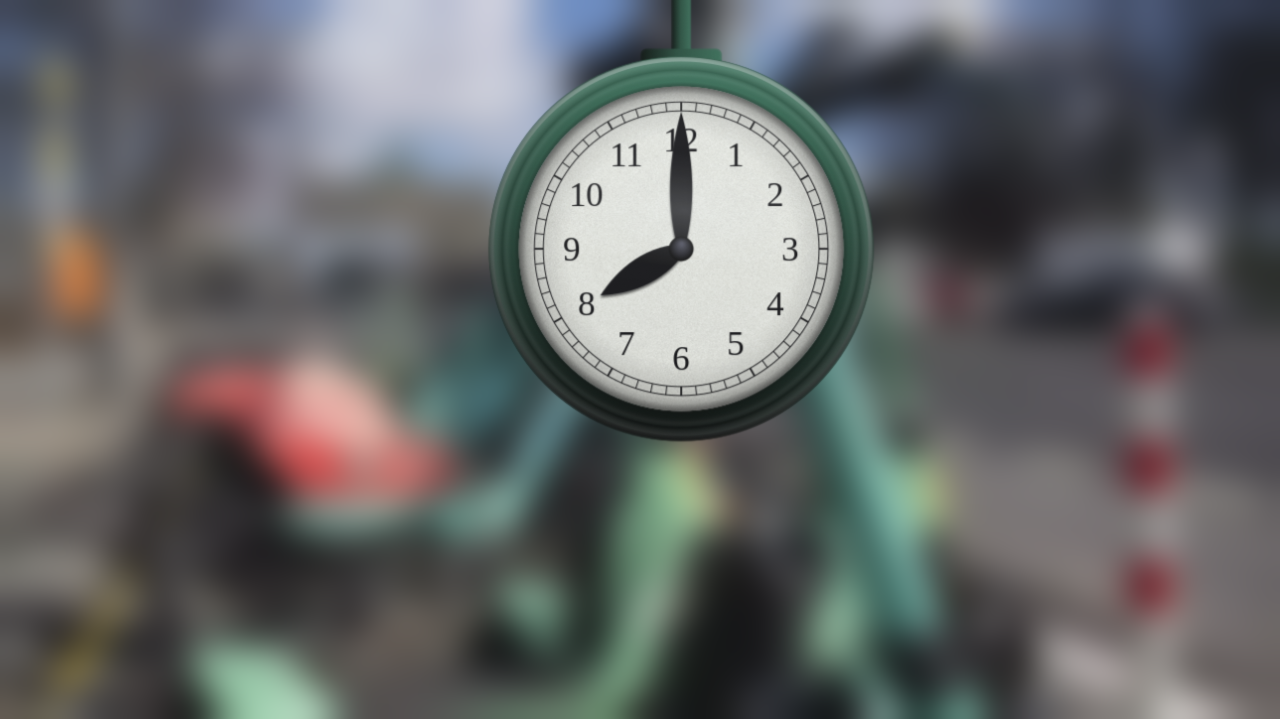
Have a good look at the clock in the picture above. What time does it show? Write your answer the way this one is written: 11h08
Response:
8h00
